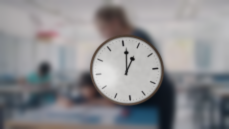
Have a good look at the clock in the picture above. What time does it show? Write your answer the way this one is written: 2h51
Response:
1h01
